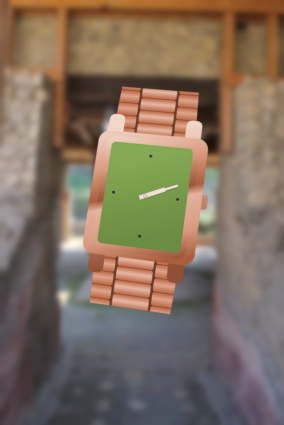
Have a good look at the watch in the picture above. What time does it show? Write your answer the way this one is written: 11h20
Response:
2h11
